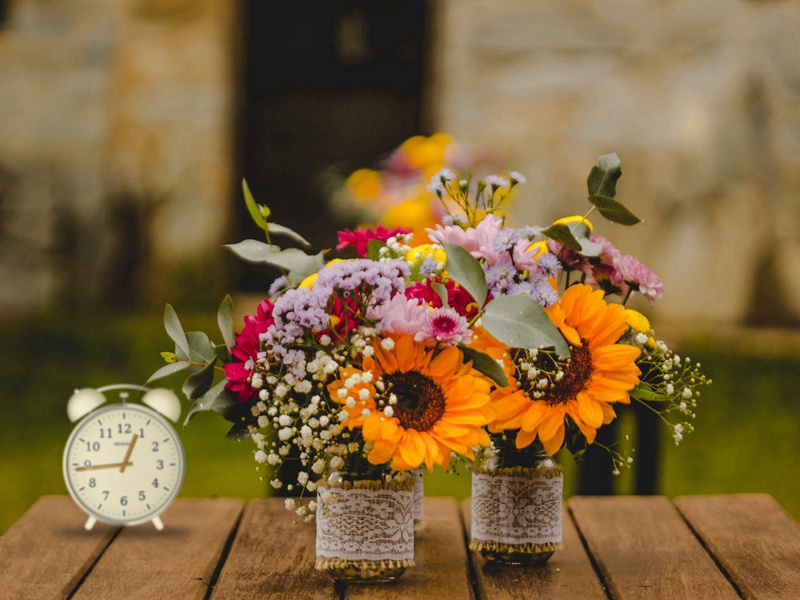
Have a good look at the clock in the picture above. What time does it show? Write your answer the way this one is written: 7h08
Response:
12h44
